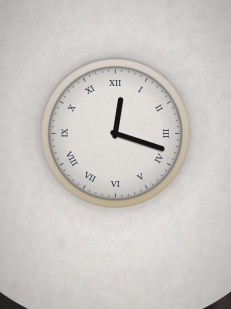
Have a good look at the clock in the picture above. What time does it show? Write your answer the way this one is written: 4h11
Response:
12h18
